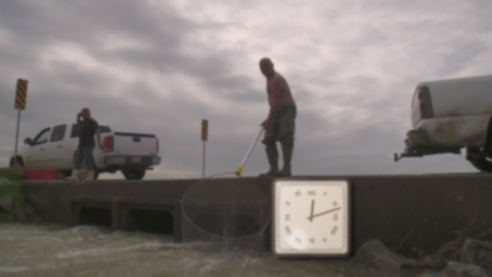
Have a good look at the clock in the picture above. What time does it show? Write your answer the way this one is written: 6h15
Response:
12h12
